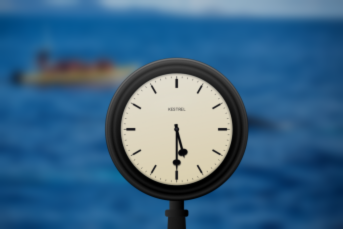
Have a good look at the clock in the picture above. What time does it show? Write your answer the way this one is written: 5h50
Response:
5h30
